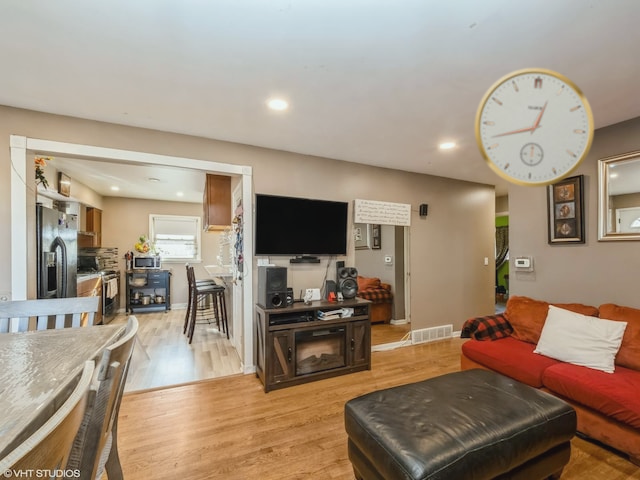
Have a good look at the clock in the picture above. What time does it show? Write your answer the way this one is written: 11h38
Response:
12h42
